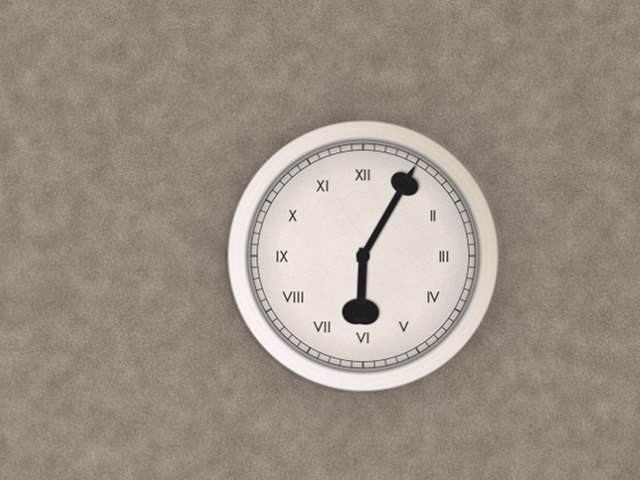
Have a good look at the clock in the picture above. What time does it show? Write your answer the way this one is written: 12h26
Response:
6h05
